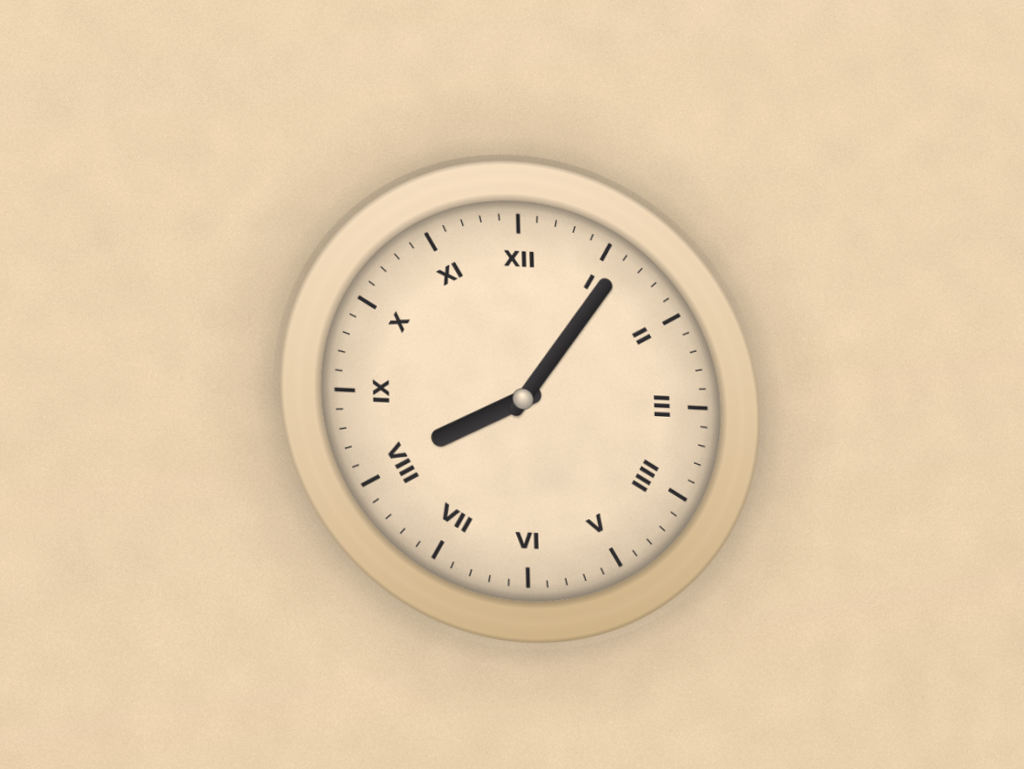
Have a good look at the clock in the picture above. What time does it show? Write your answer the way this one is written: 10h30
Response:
8h06
